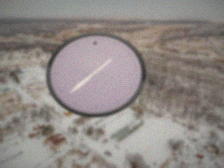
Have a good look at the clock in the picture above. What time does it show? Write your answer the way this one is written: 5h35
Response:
1h38
